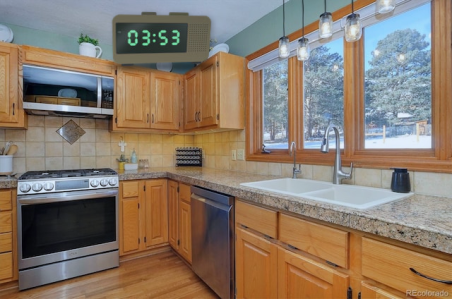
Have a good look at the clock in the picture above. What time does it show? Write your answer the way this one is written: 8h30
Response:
3h53
